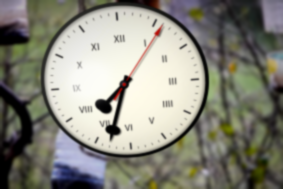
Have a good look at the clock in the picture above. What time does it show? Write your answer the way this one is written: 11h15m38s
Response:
7h33m06s
